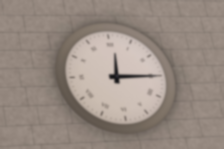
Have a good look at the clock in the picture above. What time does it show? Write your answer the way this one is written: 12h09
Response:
12h15
